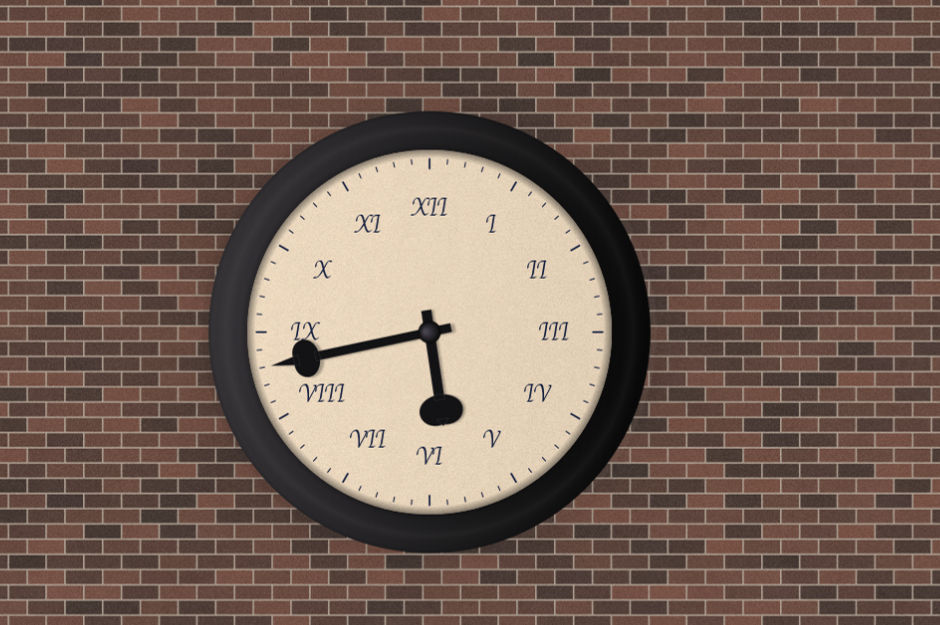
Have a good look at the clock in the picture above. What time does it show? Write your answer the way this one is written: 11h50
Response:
5h43
